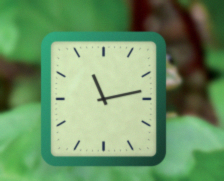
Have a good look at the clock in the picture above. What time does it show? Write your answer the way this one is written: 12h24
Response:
11h13
